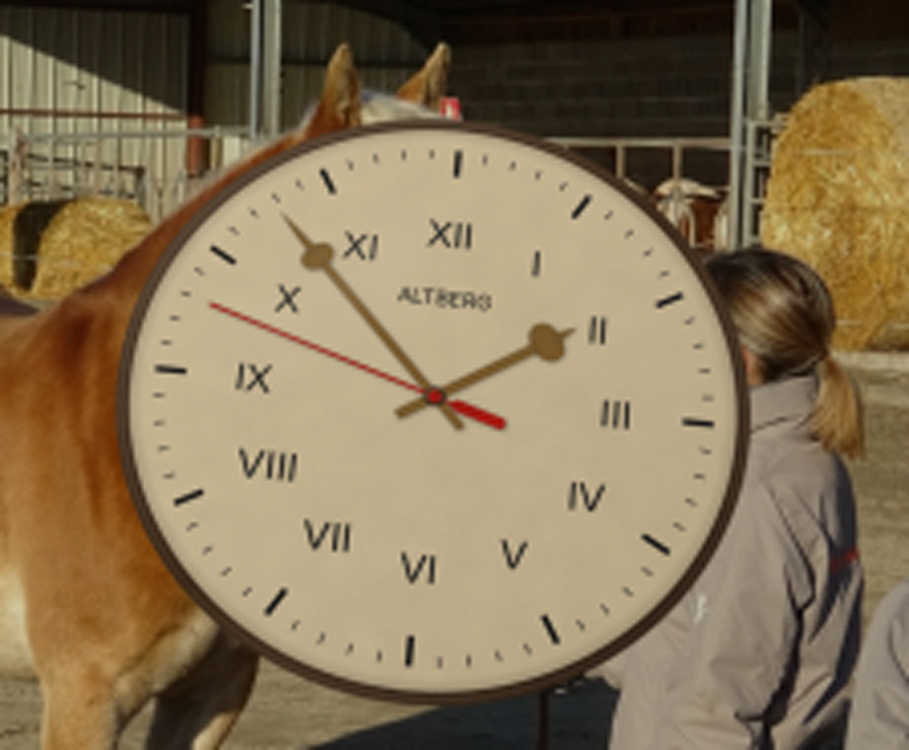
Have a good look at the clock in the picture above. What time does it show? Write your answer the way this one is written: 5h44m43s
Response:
1h52m48s
